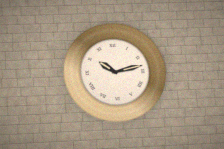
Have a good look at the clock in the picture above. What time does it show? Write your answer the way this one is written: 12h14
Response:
10h13
